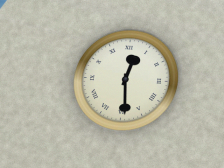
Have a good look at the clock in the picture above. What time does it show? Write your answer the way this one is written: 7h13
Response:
12h29
